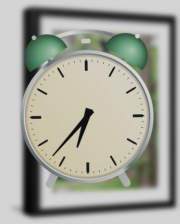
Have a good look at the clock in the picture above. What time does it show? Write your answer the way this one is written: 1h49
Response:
6h37
